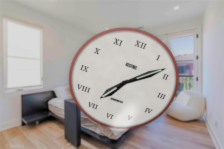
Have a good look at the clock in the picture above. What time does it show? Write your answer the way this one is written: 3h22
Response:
7h08
